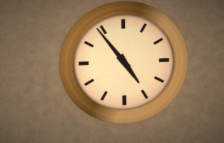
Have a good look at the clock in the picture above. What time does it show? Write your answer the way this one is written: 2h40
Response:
4h54
